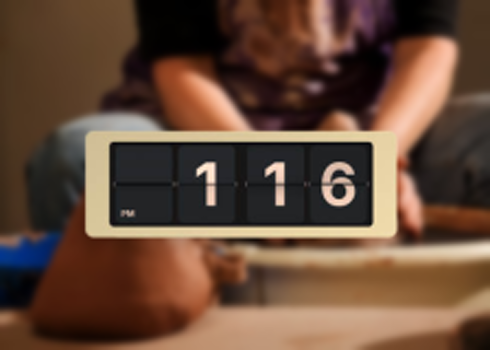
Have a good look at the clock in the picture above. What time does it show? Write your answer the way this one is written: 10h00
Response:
1h16
